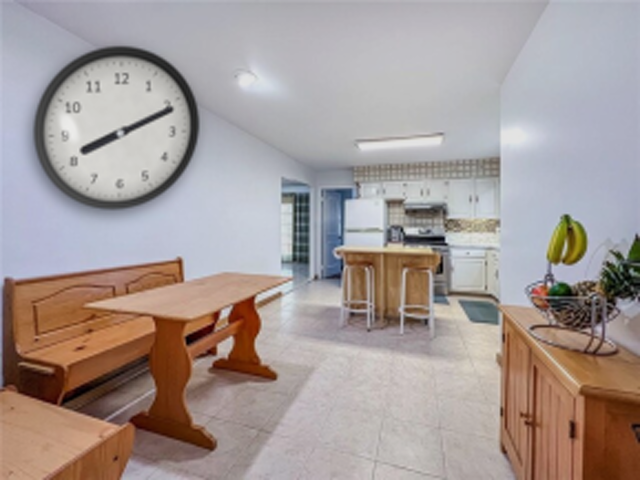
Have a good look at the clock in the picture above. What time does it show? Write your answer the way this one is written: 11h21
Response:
8h11
